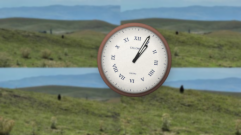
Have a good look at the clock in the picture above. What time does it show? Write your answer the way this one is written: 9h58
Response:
1h04
